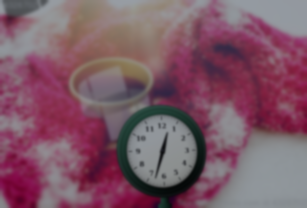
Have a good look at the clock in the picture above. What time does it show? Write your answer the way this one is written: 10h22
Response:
12h33
